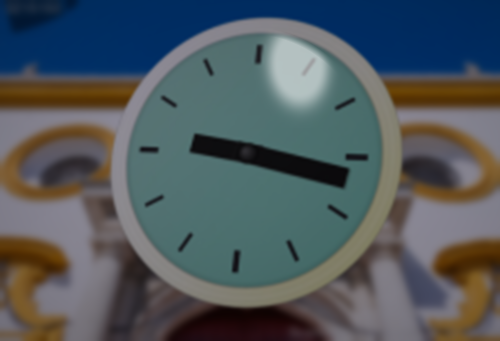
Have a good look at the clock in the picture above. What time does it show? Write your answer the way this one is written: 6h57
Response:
9h17
